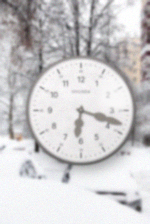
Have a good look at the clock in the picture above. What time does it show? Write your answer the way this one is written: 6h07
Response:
6h18
